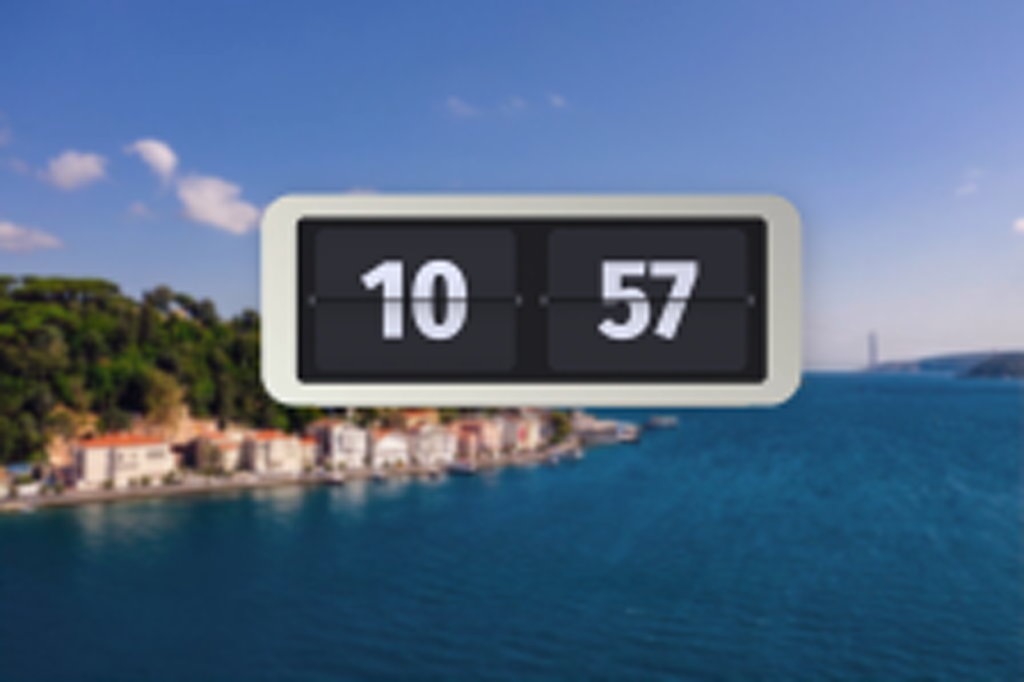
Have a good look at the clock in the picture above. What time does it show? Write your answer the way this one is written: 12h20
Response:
10h57
